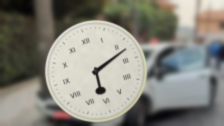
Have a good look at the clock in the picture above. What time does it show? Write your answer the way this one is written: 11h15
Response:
6h12
